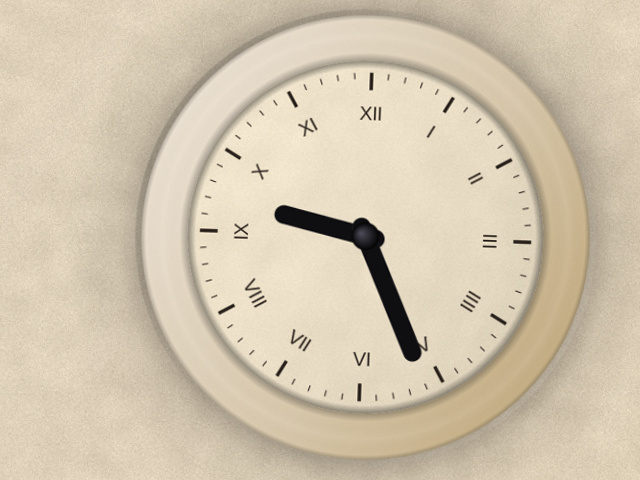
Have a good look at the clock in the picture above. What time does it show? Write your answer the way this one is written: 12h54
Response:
9h26
